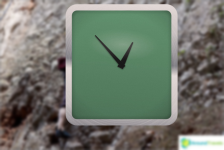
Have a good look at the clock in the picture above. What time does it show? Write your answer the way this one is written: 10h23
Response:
12h53
